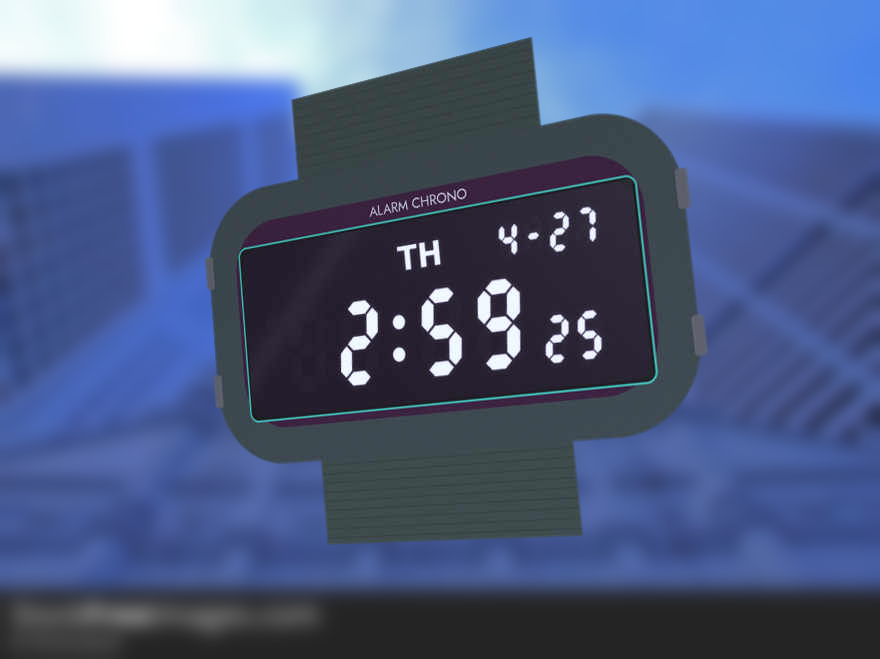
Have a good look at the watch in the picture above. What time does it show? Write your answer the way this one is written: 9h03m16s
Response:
2h59m25s
